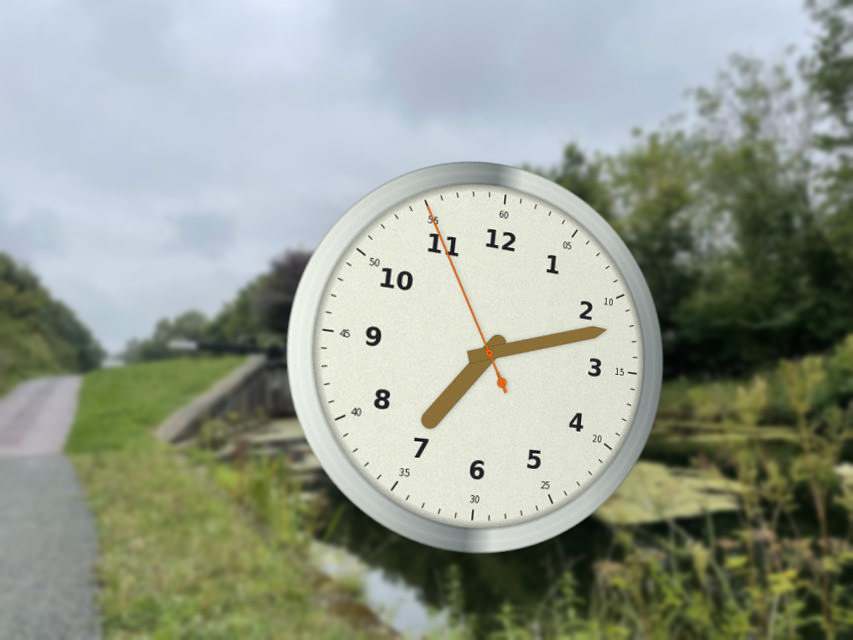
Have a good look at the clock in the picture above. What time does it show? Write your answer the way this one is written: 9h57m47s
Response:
7h11m55s
